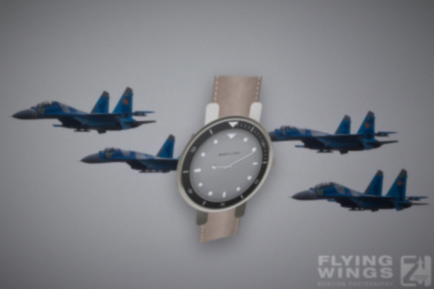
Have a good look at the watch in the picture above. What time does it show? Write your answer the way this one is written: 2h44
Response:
9h11
